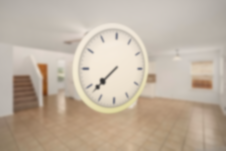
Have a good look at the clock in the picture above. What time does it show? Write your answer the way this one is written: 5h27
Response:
7h38
